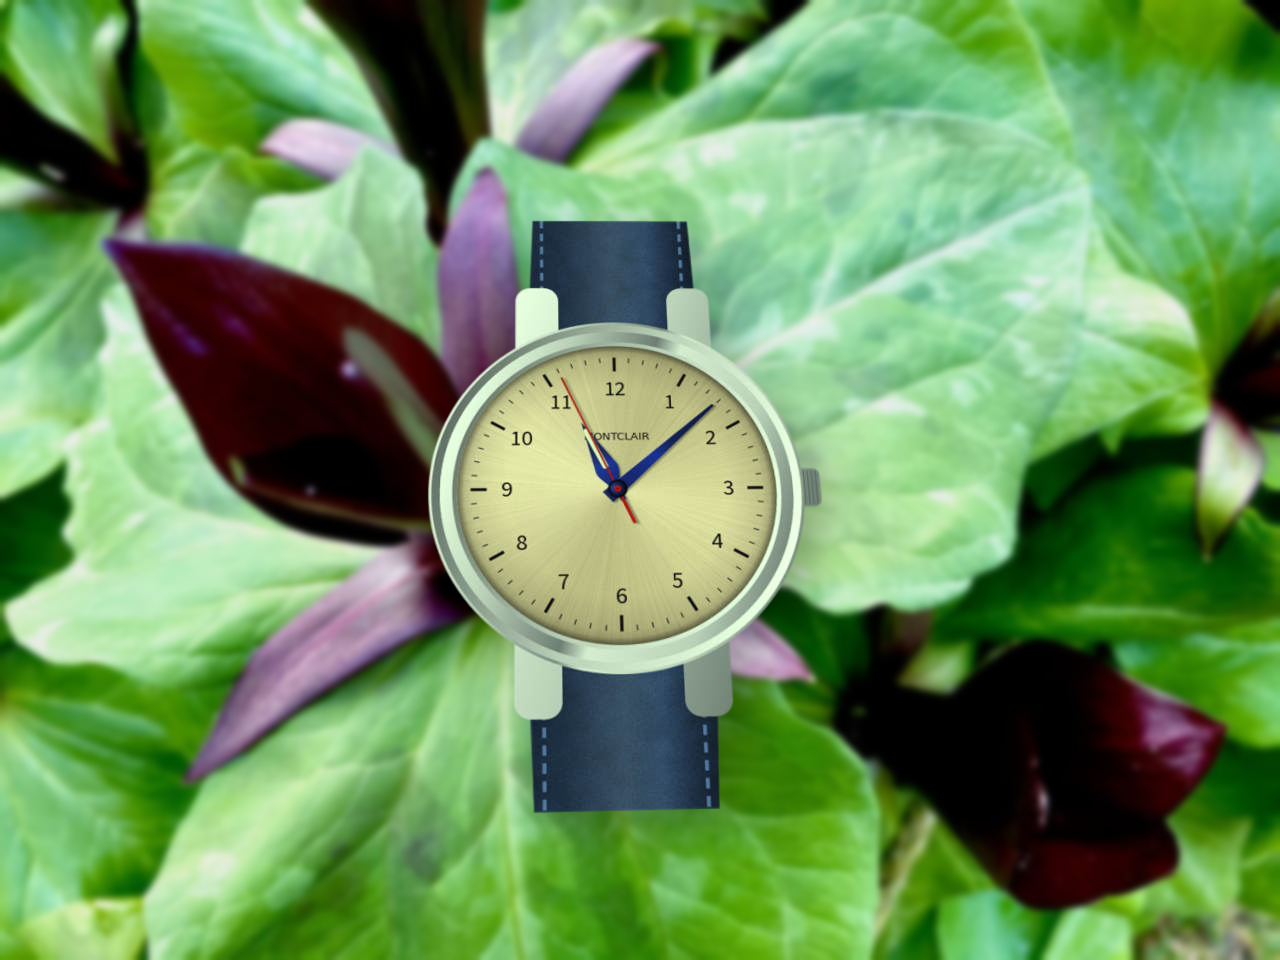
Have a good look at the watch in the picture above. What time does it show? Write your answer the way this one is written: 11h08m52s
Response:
11h07m56s
